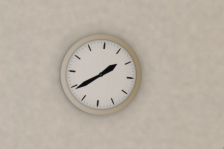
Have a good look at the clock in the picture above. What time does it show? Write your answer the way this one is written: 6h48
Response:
1h39
